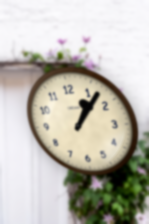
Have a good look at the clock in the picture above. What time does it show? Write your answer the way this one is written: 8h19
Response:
1h07
